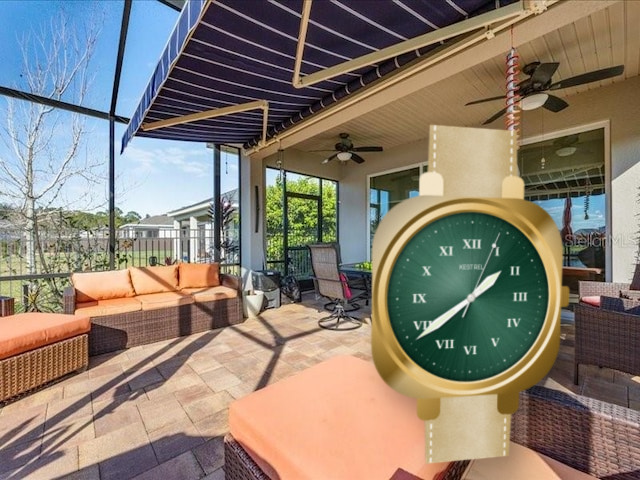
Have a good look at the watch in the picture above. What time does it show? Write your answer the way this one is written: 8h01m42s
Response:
1h39m04s
